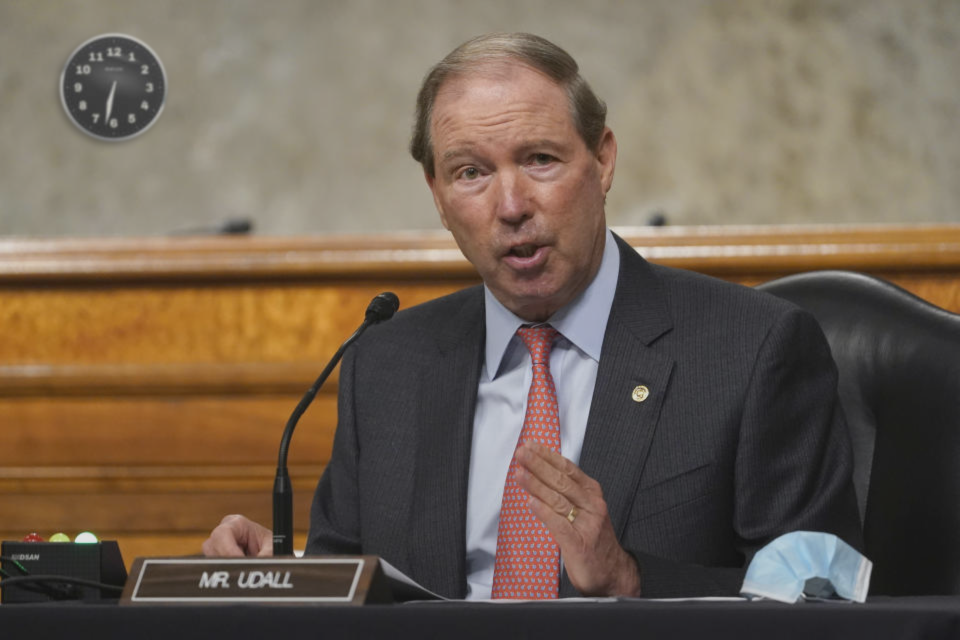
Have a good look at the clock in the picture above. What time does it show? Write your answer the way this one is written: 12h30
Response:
6h32
